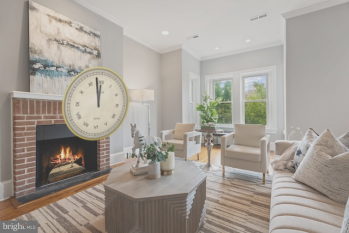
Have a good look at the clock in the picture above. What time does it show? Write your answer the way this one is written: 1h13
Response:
11h58
